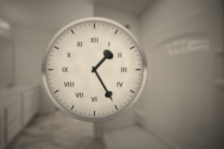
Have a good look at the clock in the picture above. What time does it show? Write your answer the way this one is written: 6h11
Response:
1h25
